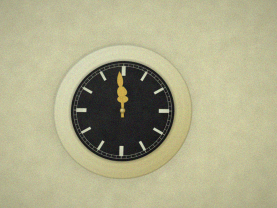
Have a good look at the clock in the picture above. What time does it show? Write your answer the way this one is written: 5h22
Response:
11h59
